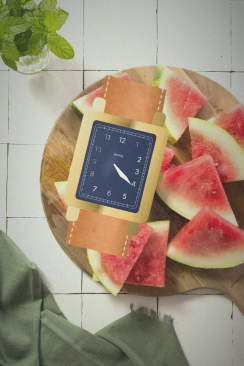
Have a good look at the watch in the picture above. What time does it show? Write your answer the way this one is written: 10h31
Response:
4h21
